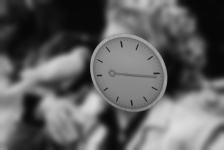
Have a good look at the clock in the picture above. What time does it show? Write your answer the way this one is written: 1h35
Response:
9h16
